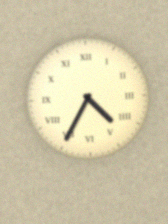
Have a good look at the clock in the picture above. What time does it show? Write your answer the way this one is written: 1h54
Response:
4h35
